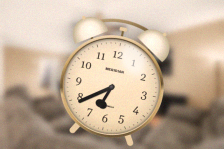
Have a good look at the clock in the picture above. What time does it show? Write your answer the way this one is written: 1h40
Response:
6h39
